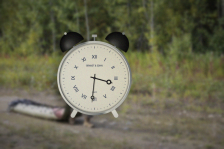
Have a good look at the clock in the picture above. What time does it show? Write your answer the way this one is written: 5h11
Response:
3h31
